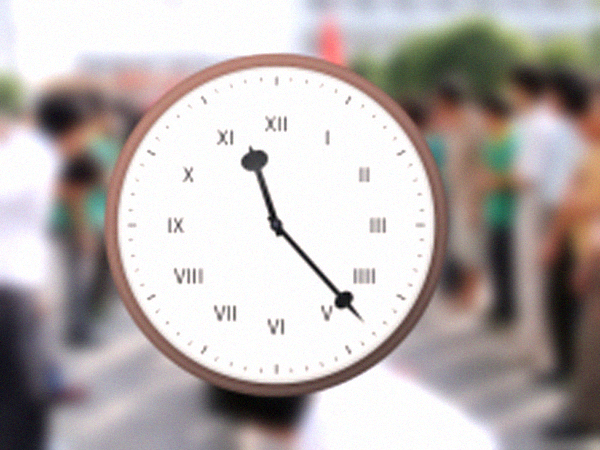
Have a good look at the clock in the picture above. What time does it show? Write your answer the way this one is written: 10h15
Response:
11h23
